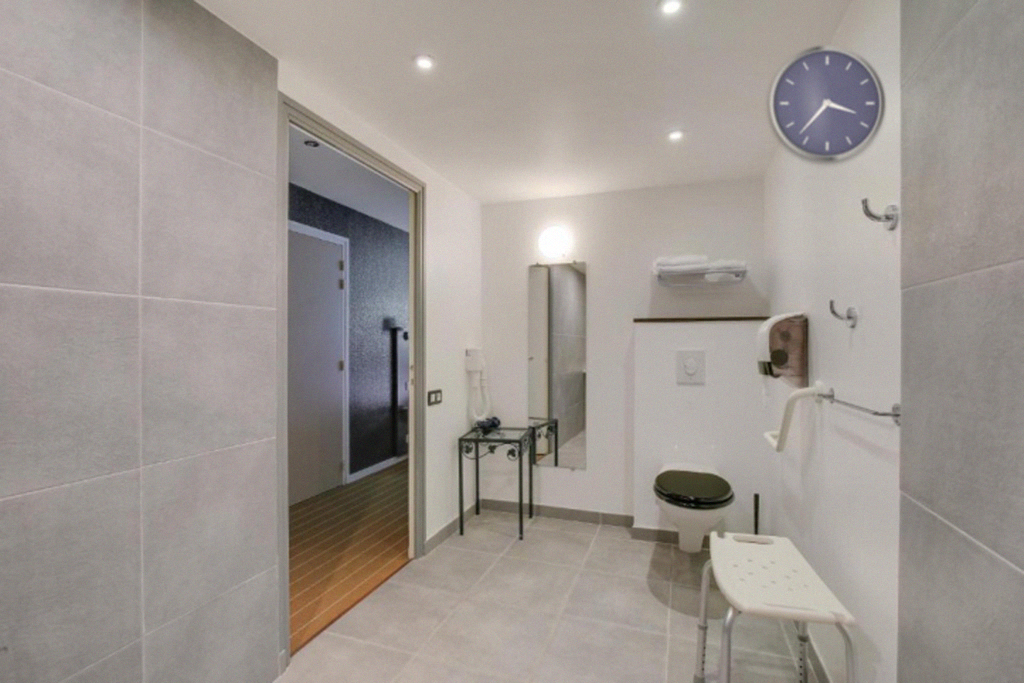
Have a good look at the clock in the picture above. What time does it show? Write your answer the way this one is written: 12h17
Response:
3h37
